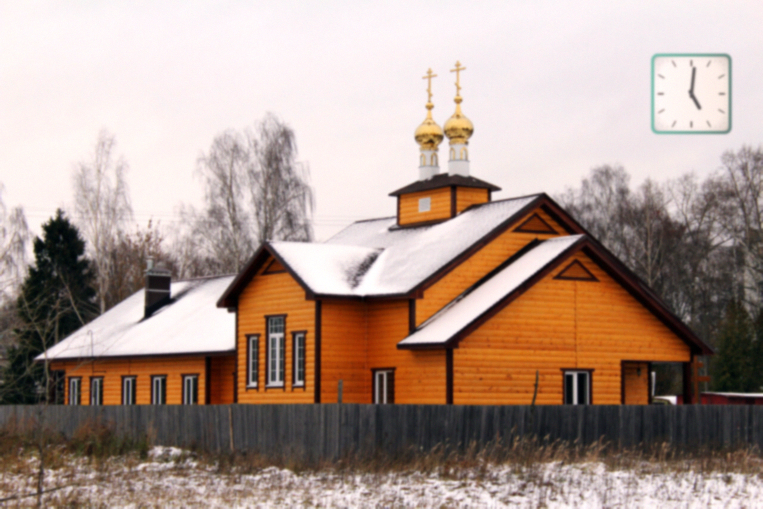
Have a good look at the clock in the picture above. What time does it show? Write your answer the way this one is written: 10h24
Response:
5h01
